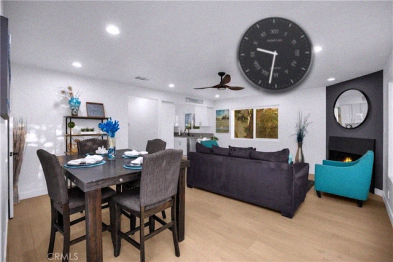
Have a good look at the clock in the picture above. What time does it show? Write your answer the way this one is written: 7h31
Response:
9h32
